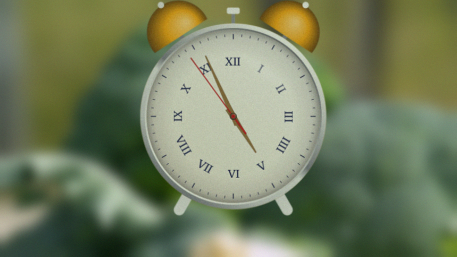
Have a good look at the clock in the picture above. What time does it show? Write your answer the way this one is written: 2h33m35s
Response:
4h55m54s
